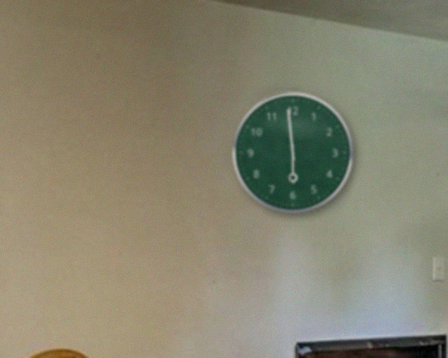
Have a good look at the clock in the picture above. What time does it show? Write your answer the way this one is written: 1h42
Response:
5h59
